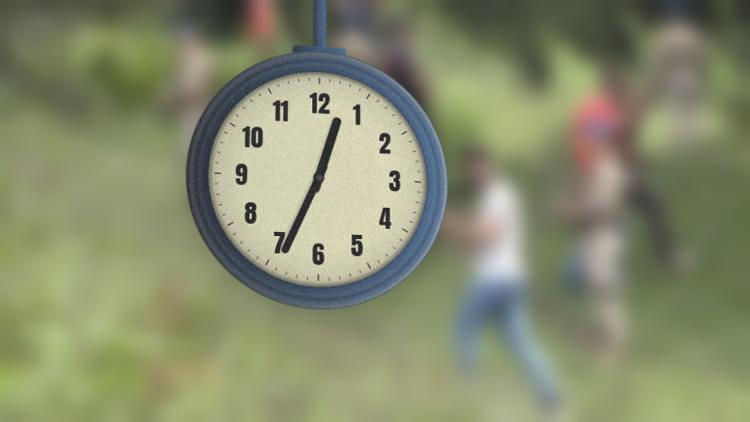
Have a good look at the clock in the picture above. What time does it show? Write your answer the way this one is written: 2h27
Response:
12h34
